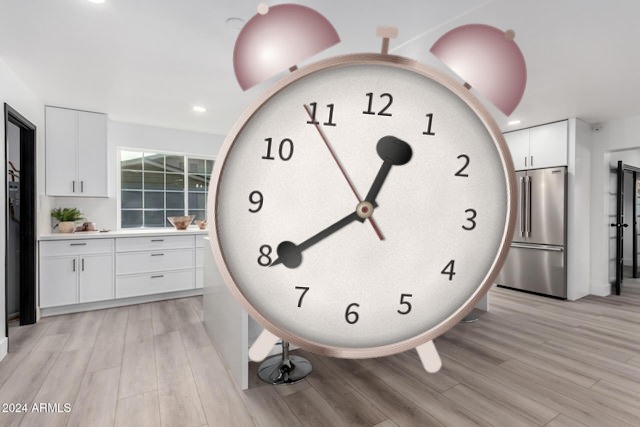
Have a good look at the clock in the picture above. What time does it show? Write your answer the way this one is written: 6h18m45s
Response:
12h38m54s
